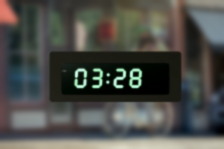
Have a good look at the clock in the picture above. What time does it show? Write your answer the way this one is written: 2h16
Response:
3h28
